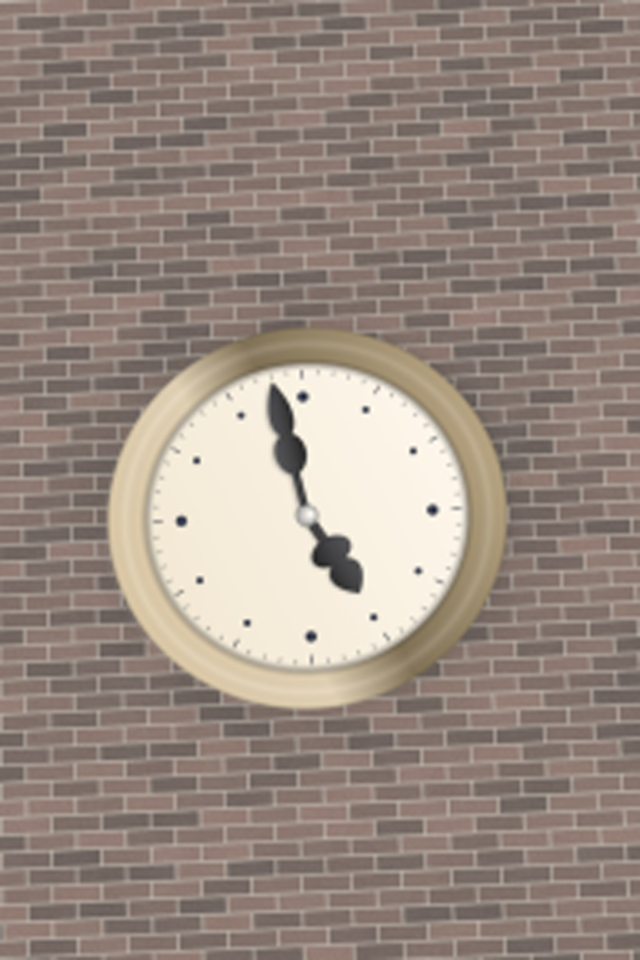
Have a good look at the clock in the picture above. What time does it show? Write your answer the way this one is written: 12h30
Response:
4h58
